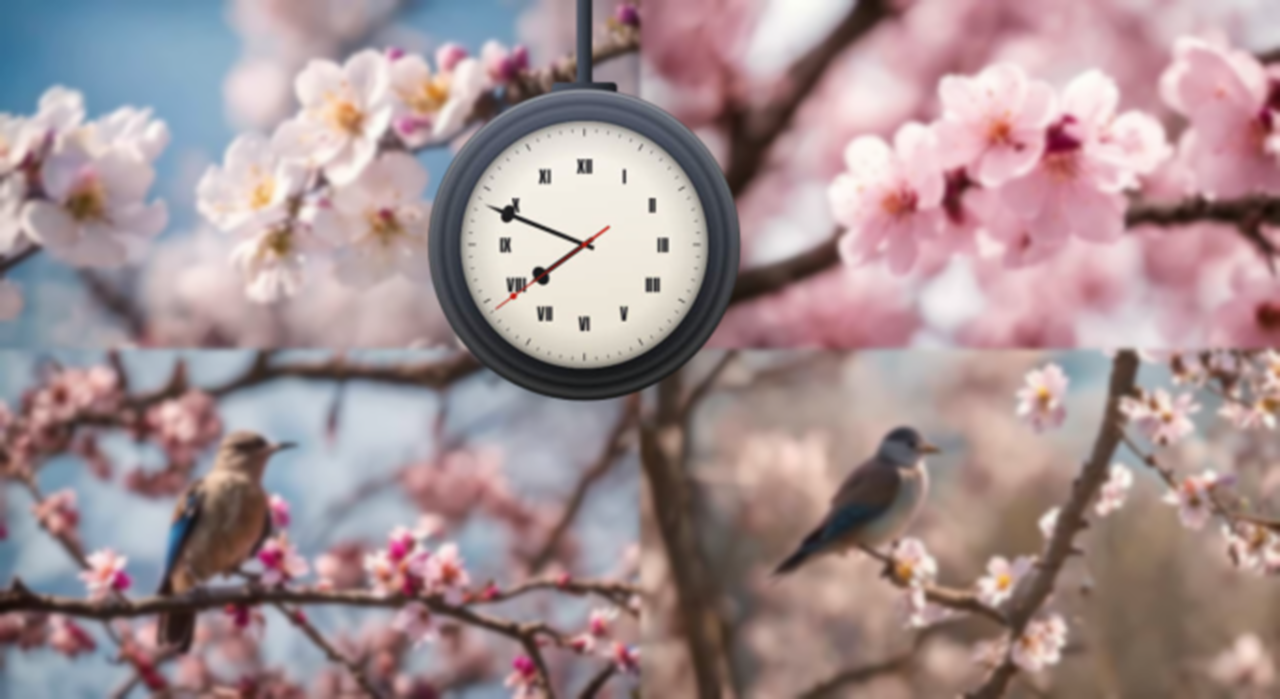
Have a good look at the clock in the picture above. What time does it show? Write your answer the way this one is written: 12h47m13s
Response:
7h48m39s
